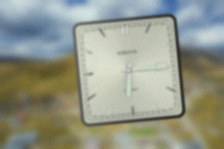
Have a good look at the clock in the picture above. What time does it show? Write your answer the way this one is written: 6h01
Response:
6h15
